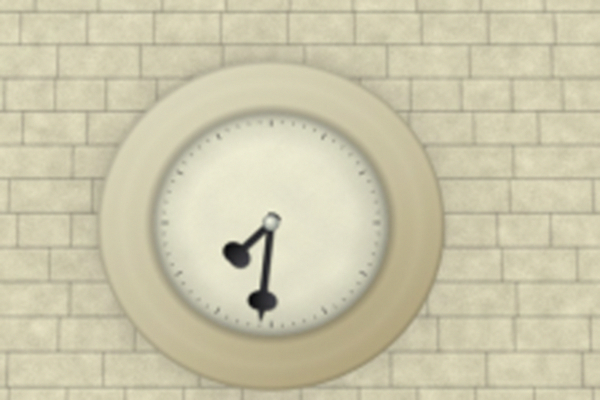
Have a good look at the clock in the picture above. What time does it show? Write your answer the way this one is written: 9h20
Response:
7h31
